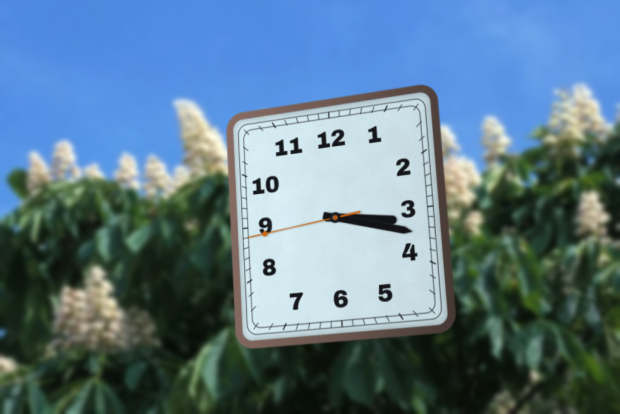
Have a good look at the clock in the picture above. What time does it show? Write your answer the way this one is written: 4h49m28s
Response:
3h17m44s
